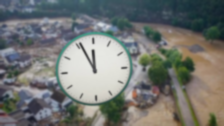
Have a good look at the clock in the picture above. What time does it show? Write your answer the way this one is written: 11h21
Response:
11h56
